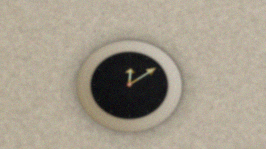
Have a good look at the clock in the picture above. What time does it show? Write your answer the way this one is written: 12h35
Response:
12h09
